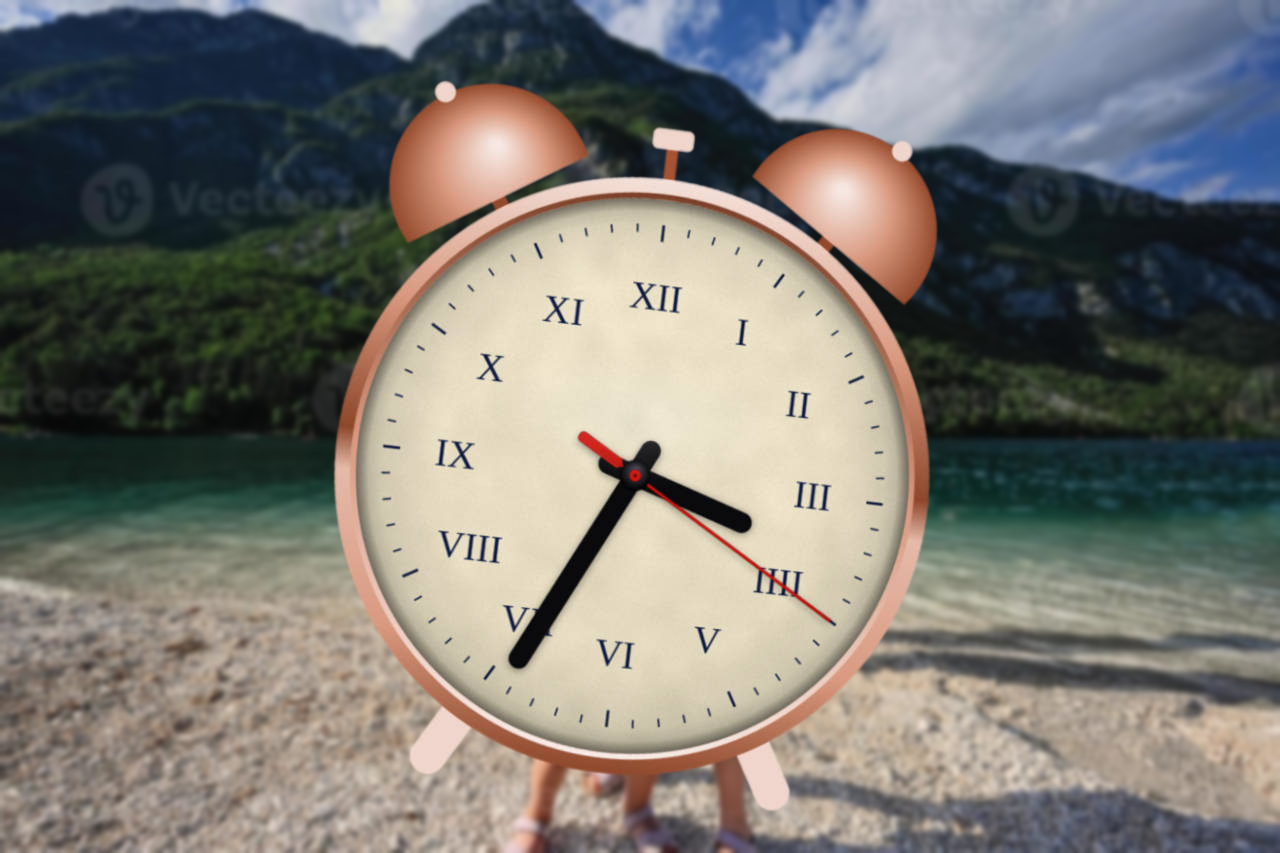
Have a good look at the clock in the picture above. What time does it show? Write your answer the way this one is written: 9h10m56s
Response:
3h34m20s
